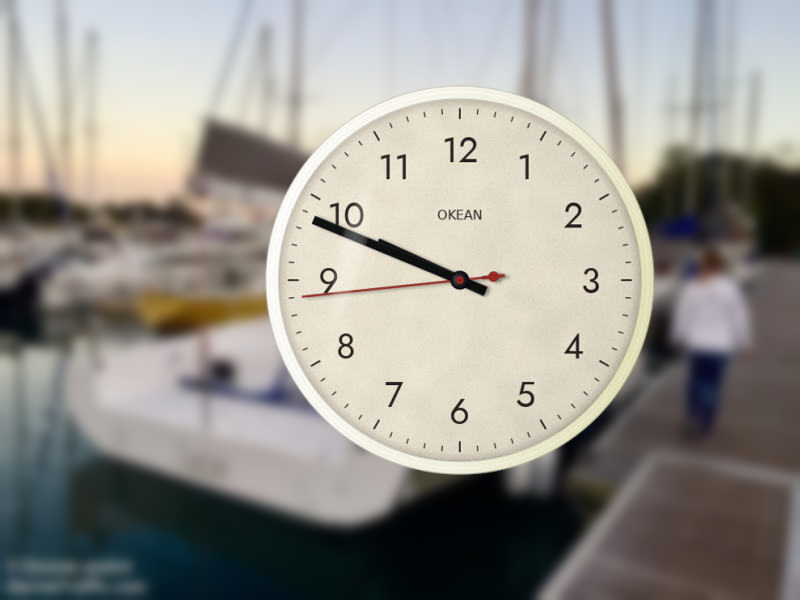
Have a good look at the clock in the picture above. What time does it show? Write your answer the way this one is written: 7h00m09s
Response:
9h48m44s
